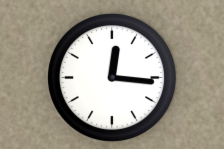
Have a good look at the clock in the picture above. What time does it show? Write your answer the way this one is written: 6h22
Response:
12h16
